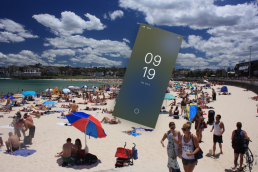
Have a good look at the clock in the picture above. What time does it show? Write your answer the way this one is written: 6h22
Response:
9h19
